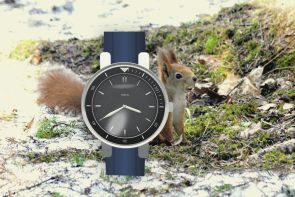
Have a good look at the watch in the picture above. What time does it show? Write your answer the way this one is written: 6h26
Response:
3h40
